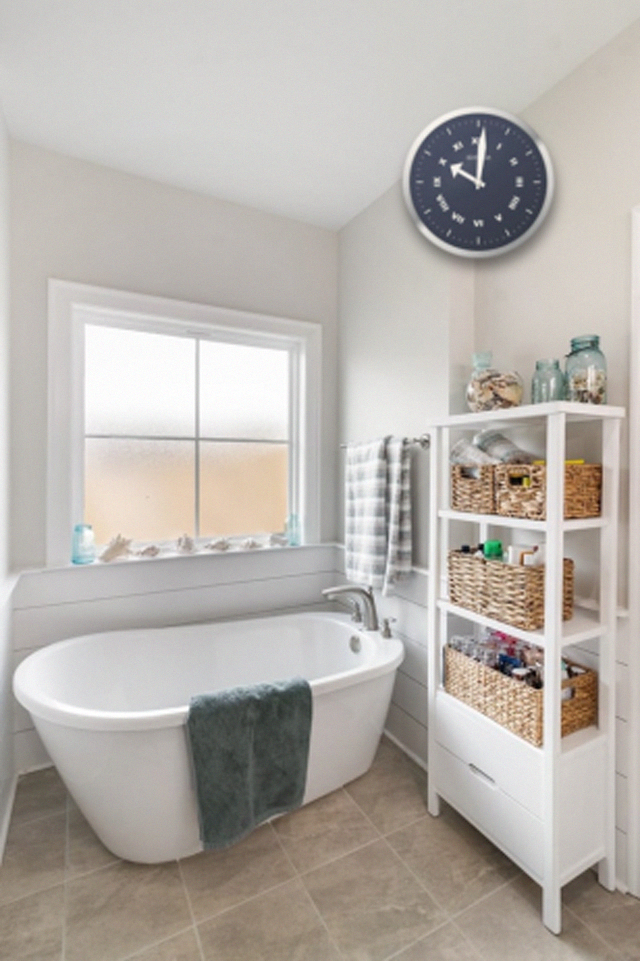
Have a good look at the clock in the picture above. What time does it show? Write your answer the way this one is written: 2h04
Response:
10h01
